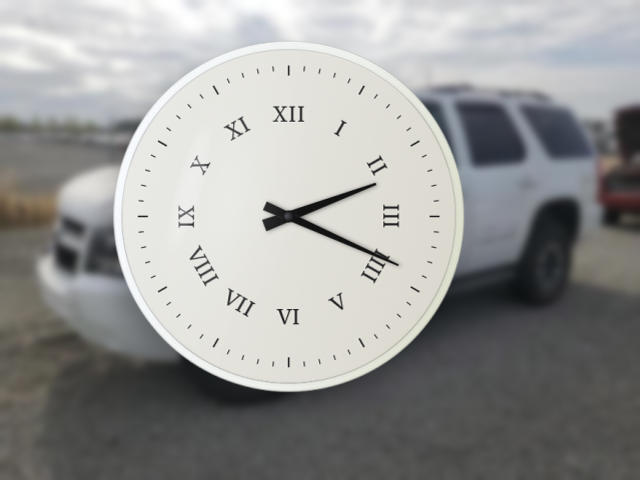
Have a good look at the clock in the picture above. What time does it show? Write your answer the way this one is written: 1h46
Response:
2h19
